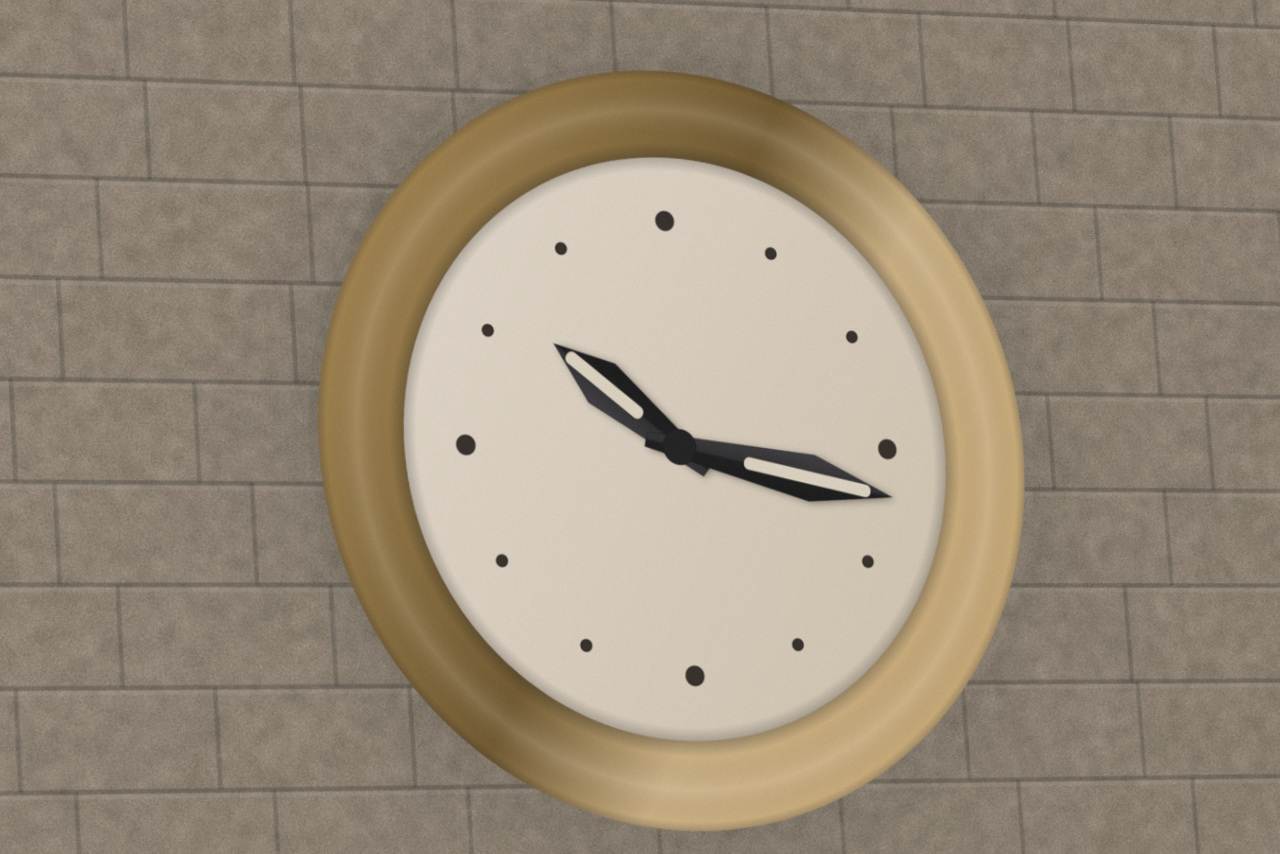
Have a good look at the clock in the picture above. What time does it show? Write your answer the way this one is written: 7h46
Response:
10h17
